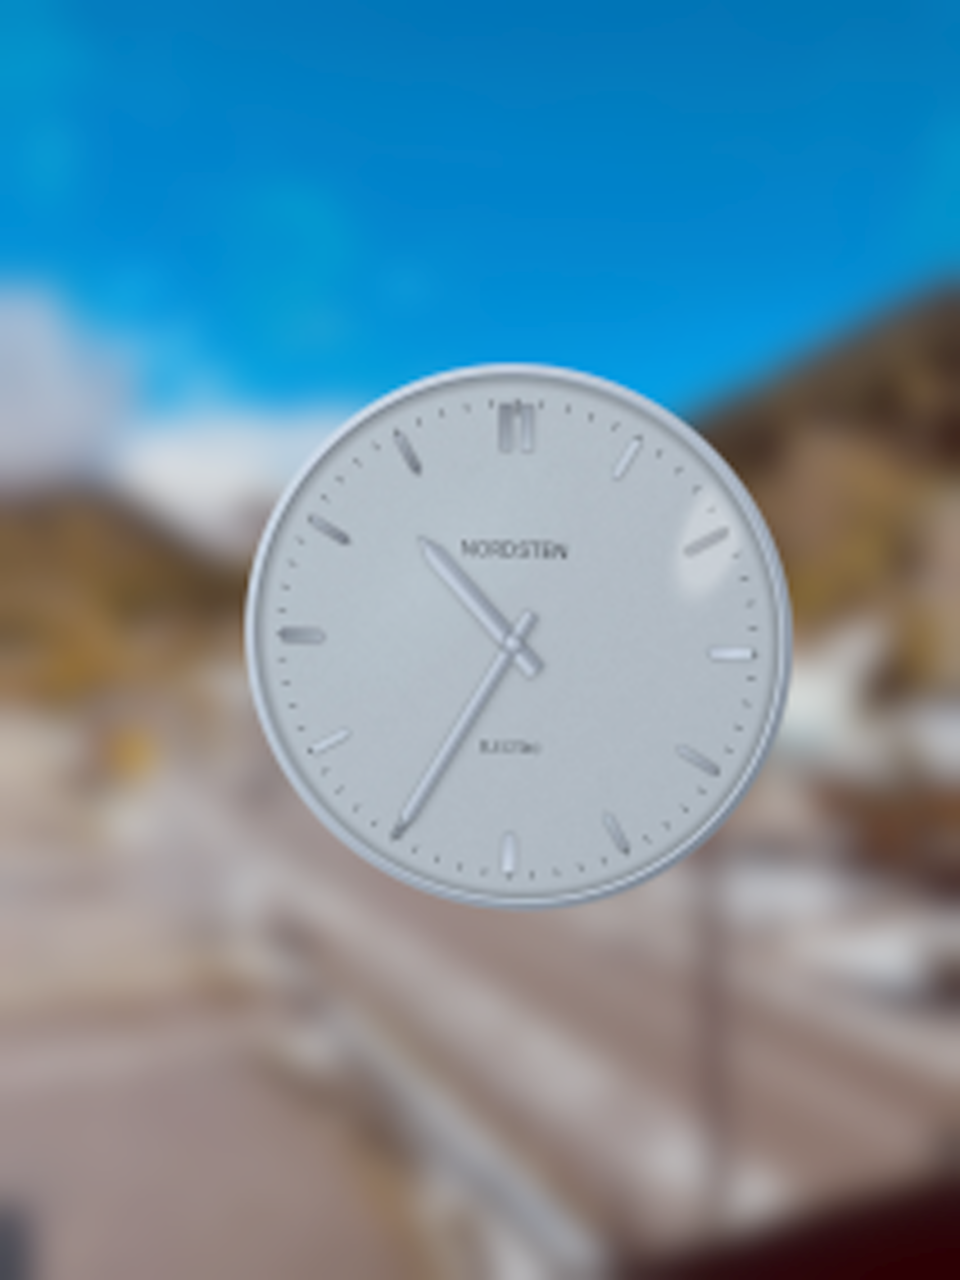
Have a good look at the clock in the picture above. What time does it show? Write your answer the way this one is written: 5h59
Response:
10h35
